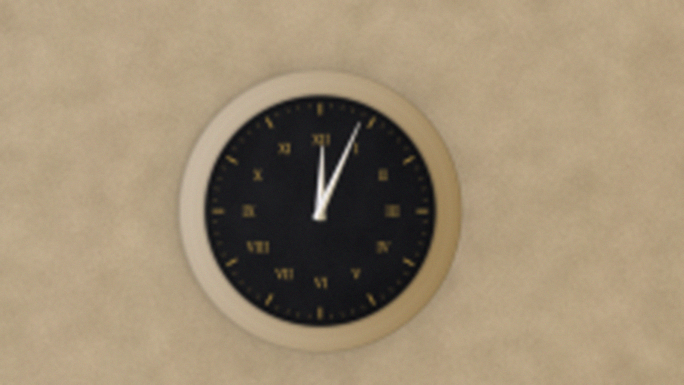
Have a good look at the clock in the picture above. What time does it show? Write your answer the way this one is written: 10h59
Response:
12h04
